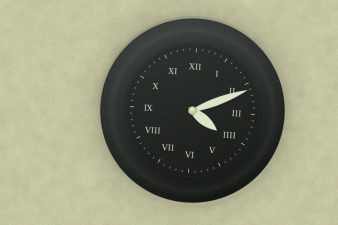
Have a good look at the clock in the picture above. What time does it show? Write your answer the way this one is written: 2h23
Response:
4h11
